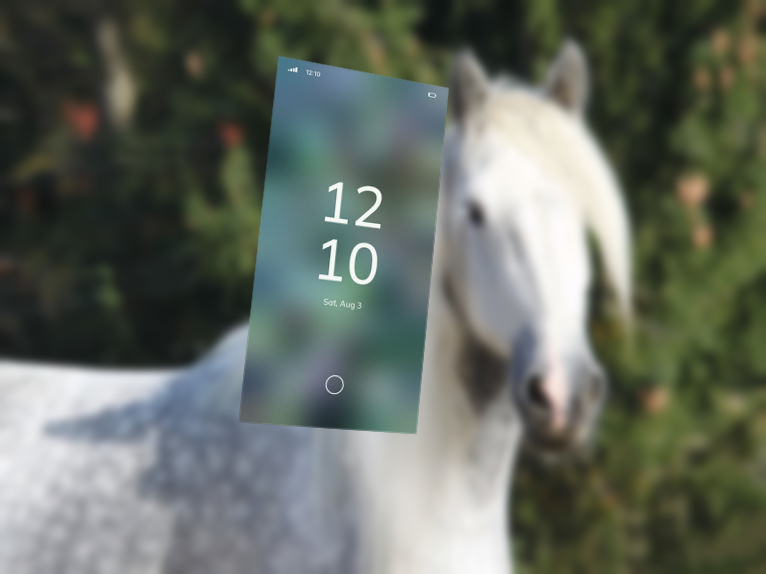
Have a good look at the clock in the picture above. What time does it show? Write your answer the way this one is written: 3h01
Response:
12h10
